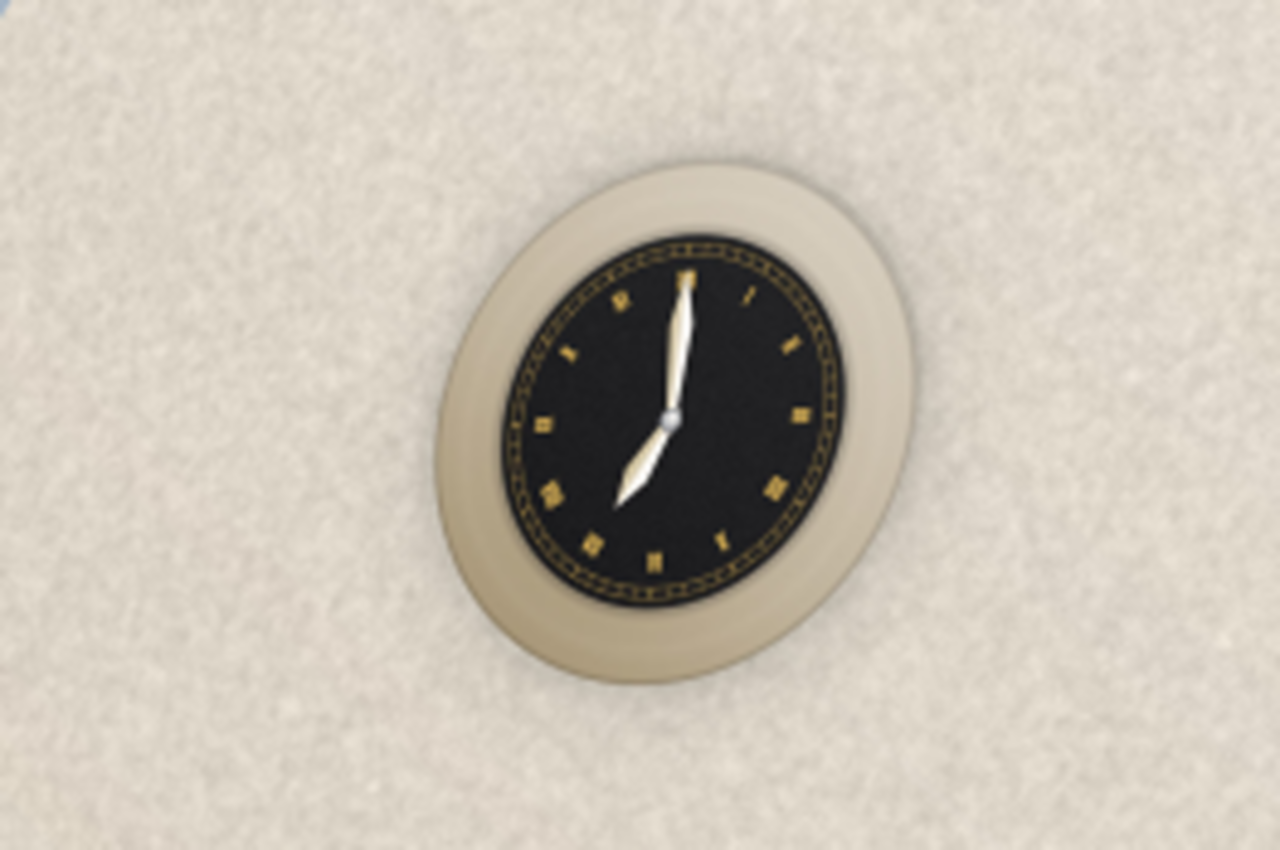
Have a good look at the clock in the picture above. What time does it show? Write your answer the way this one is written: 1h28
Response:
7h00
